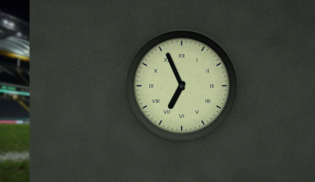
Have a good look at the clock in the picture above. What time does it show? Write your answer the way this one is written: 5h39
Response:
6h56
